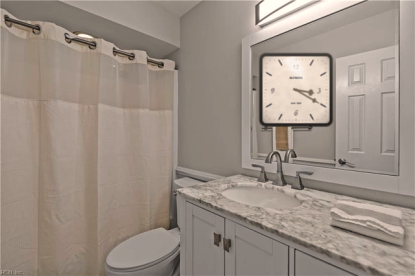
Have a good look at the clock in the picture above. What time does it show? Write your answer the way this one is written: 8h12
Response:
3h20
